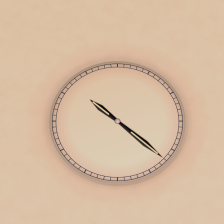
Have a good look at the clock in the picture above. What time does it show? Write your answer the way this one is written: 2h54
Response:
10h22
